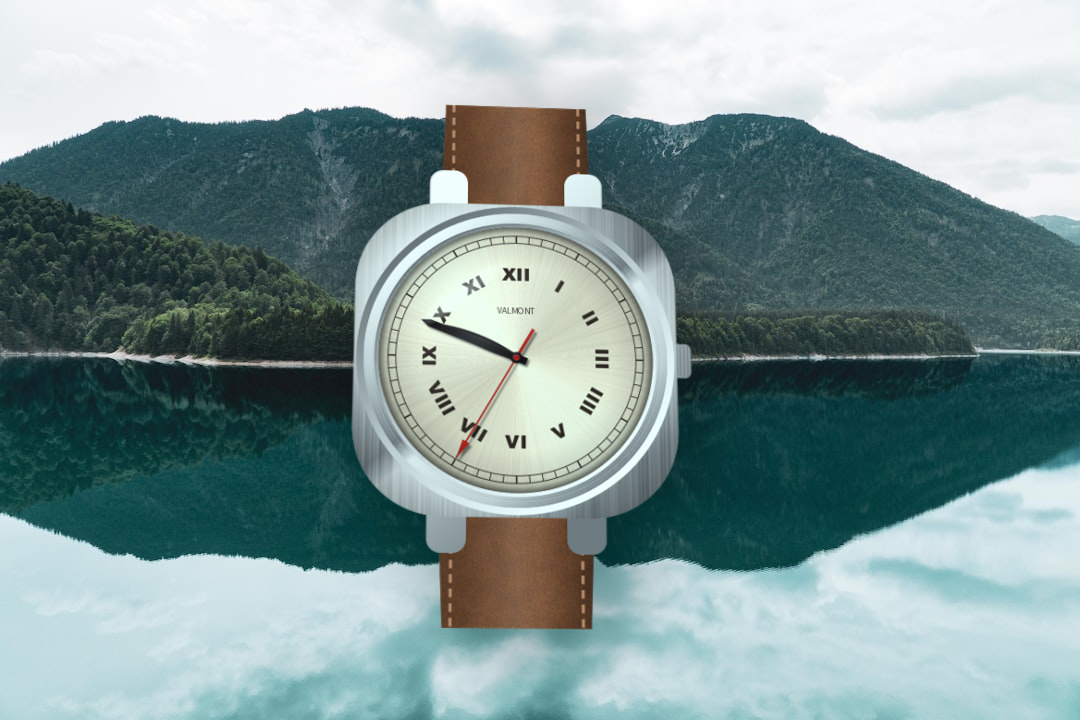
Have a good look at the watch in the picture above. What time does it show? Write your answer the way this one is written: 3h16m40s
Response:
9h48m35s
